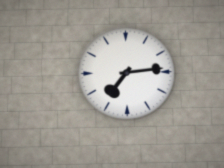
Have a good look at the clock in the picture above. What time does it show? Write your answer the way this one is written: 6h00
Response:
7h14
